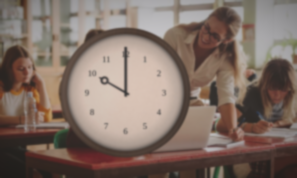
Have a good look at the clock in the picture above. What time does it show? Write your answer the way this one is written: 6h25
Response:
10h00
